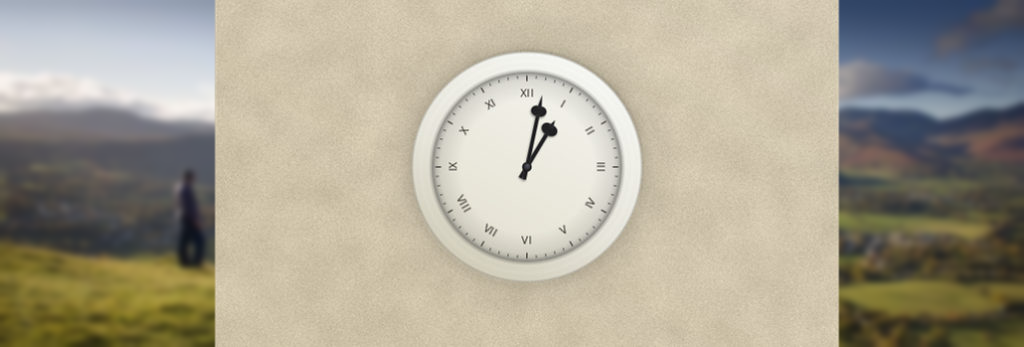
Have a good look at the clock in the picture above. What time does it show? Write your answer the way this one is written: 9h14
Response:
1h02
